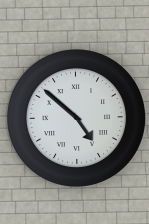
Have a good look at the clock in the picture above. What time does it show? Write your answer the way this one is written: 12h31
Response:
4h52
